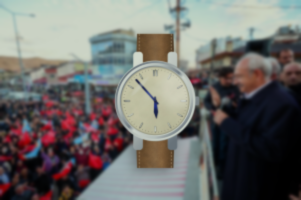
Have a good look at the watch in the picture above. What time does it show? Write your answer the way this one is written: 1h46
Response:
5h53
